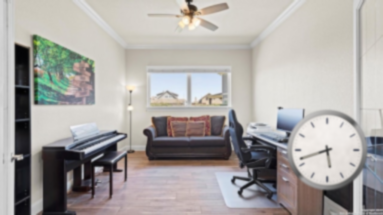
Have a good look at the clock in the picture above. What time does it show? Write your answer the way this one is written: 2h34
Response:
5h42
